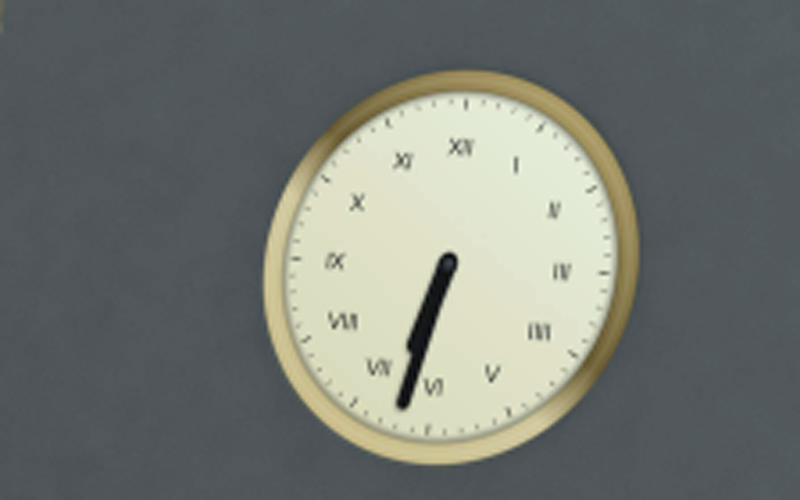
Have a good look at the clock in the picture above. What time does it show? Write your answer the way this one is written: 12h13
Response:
6h32
